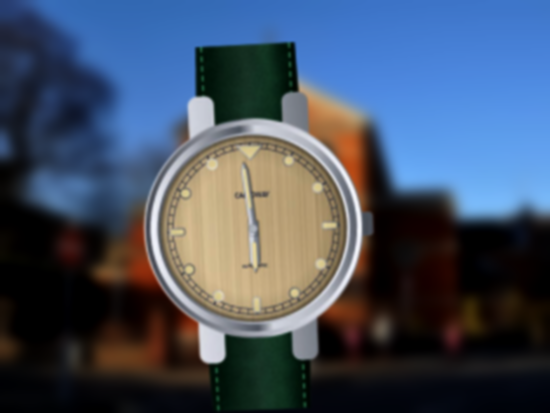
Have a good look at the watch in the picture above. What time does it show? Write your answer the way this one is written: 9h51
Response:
5h59
